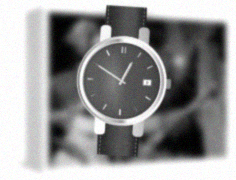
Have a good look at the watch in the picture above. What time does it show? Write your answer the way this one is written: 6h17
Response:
12h50
